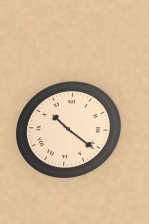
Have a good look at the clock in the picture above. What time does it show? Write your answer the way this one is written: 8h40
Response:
10h21
